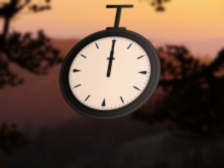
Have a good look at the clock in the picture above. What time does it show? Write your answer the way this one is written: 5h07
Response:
12h00
